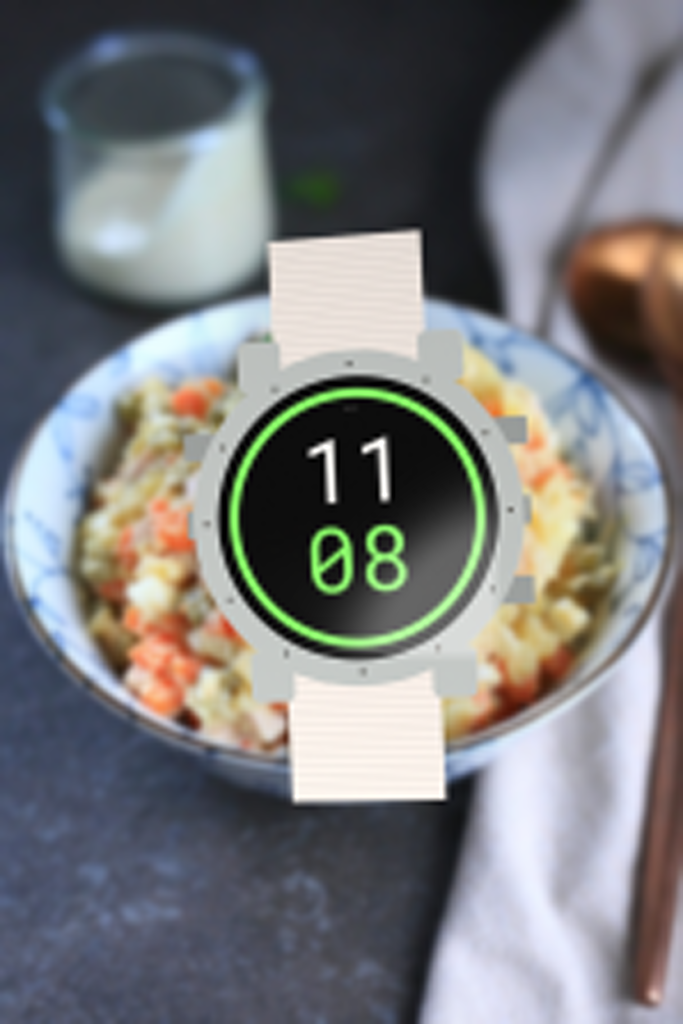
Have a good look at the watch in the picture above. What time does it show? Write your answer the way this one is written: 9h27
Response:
11h08
